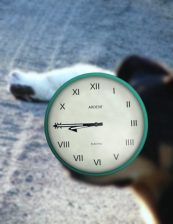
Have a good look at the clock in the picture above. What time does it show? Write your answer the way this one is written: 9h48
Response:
8h45
